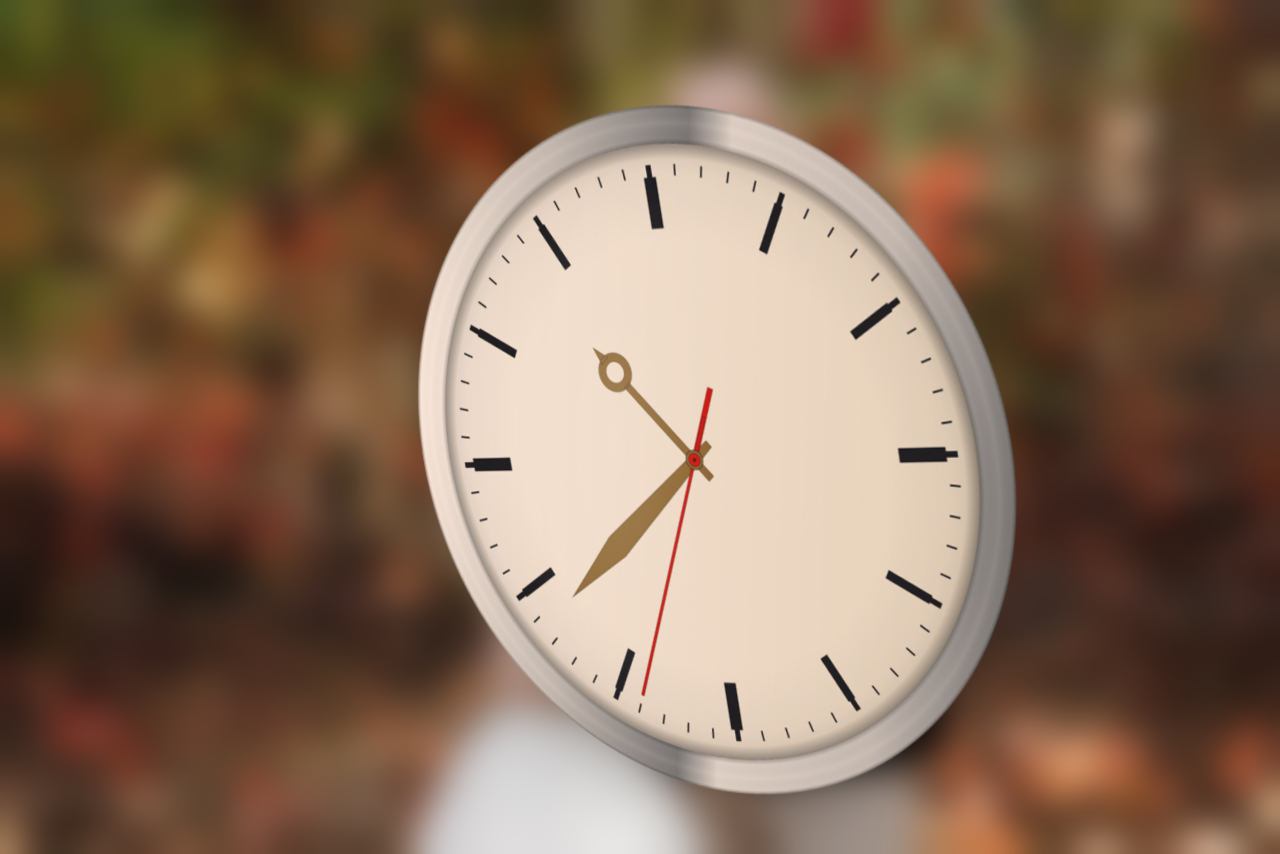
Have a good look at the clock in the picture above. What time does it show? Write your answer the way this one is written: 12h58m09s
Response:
10h38m34s
